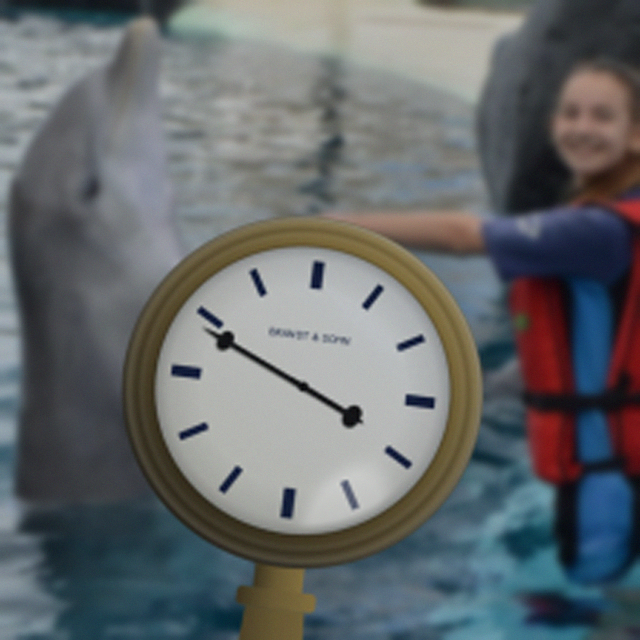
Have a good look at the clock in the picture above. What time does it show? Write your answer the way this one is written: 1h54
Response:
3h49
